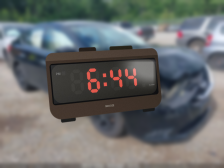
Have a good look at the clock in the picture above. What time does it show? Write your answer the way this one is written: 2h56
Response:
6h44
